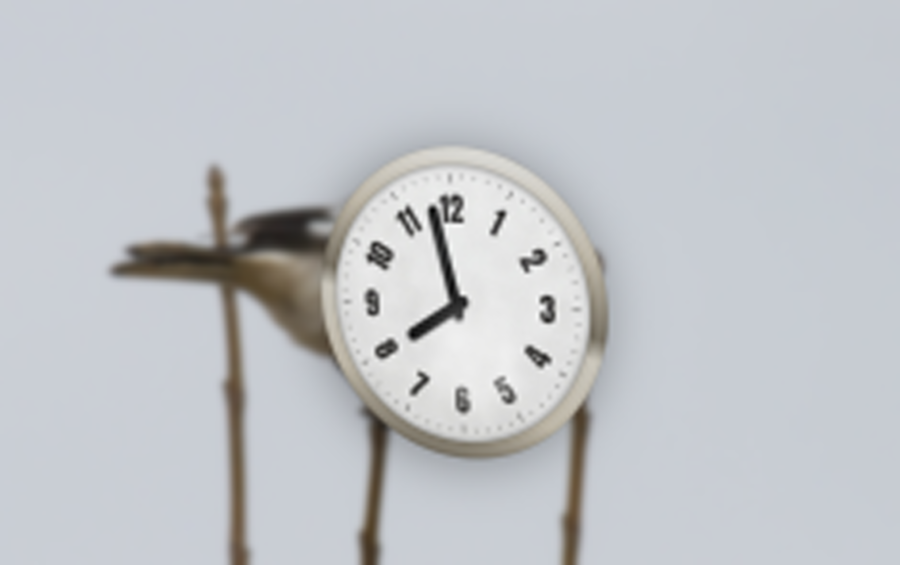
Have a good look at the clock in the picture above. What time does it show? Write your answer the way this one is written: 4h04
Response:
7h58
